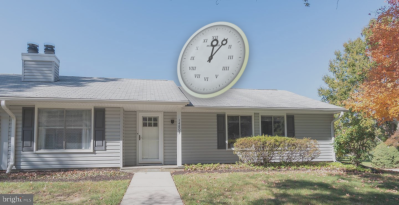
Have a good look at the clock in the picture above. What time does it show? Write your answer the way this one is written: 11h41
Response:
12h06
